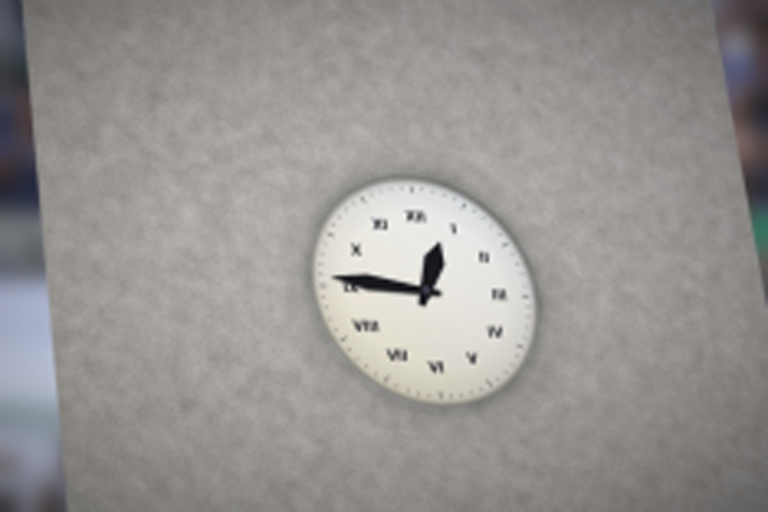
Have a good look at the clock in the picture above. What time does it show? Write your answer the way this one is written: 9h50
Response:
12h46
